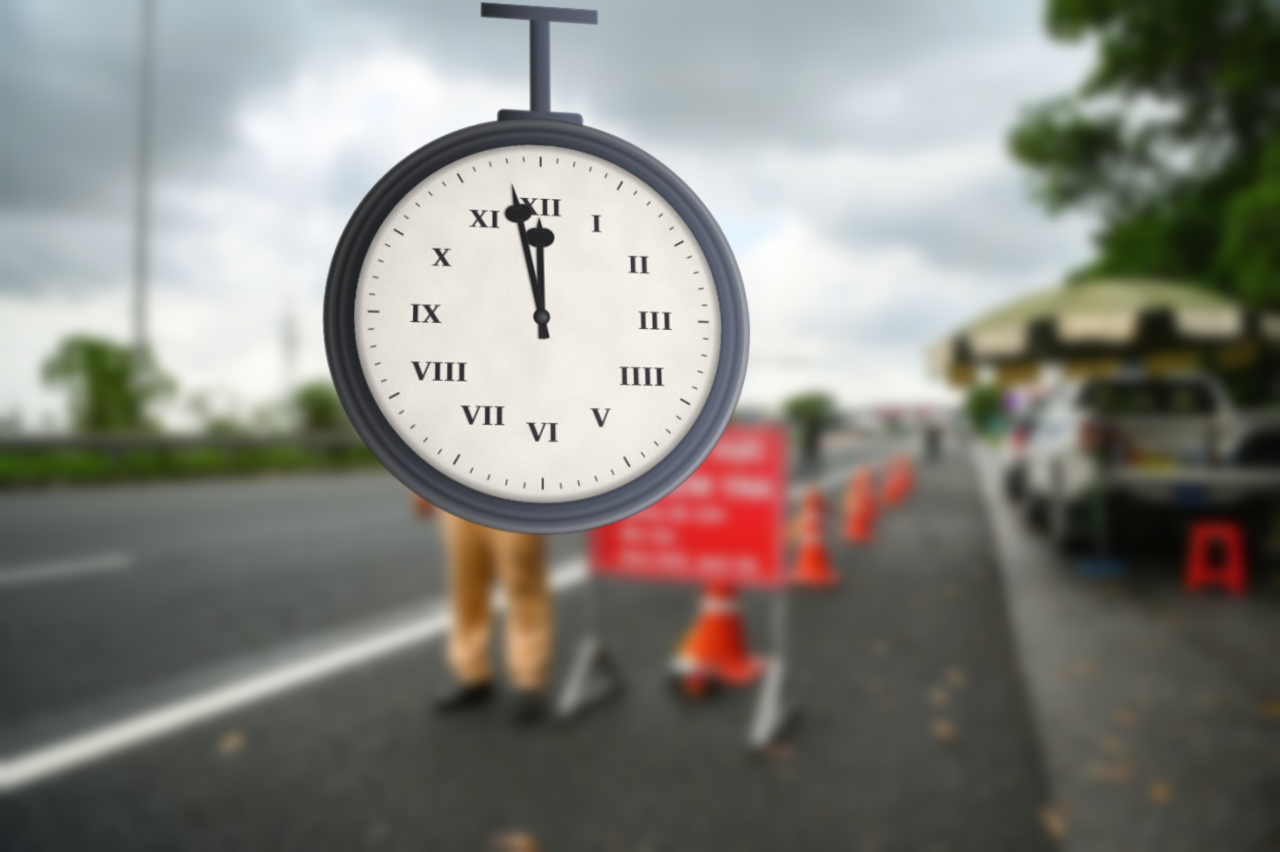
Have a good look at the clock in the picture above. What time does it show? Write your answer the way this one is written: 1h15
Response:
11h58
